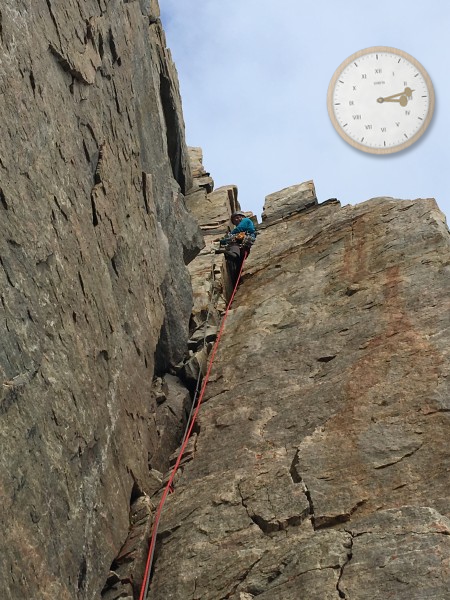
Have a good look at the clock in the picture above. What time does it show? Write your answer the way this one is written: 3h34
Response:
3h13
